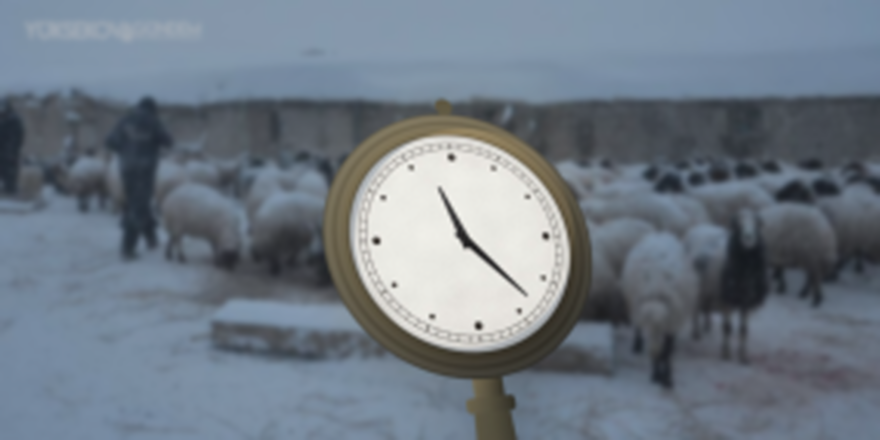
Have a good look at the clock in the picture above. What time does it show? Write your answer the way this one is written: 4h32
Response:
11h23
